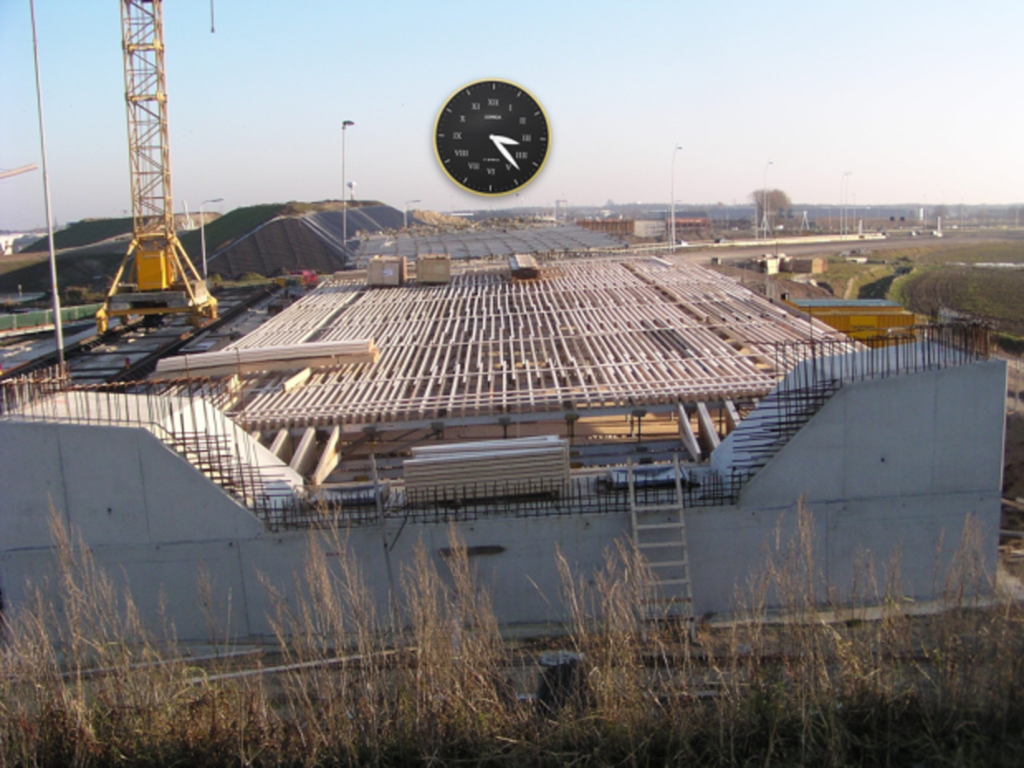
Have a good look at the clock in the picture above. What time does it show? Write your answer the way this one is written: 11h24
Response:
3h23
